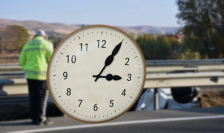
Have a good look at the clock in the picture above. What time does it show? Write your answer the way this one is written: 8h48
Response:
3h05
